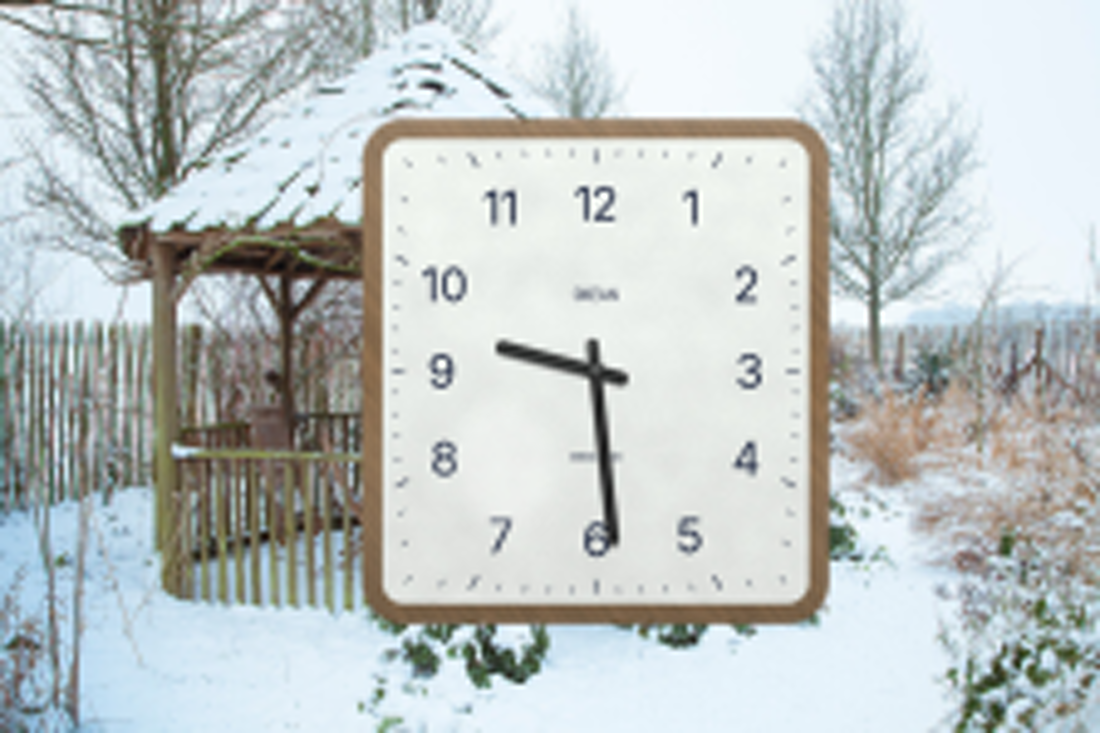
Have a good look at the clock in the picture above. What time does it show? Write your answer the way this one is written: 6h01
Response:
9h29
